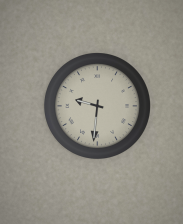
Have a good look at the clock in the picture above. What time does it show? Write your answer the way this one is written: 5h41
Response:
9h31
